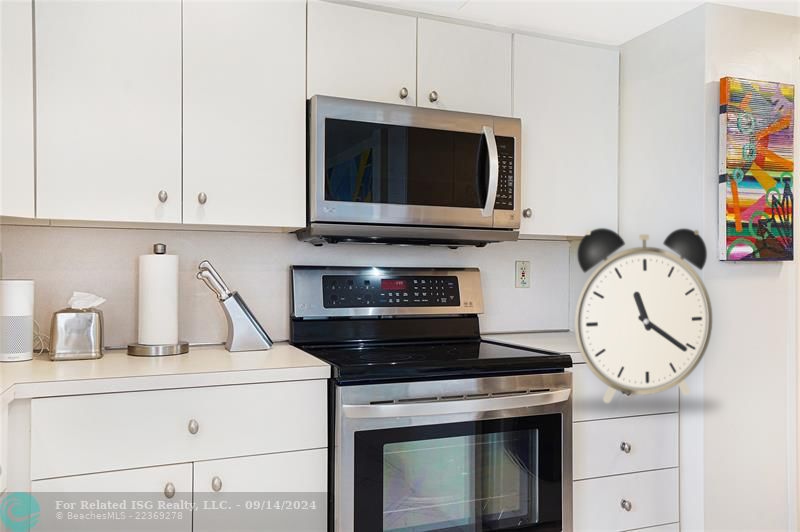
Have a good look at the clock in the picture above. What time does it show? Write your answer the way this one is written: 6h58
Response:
11h21
